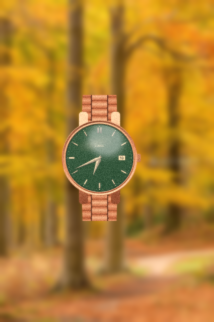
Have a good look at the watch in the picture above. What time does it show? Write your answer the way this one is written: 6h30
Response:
6h41
